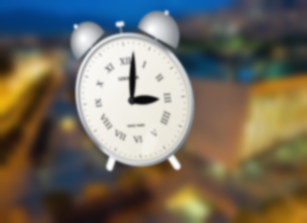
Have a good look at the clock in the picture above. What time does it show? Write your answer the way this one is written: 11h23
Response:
3h02
